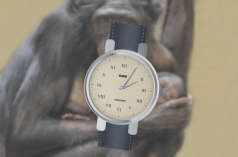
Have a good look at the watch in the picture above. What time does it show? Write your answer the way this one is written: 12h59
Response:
2h05
